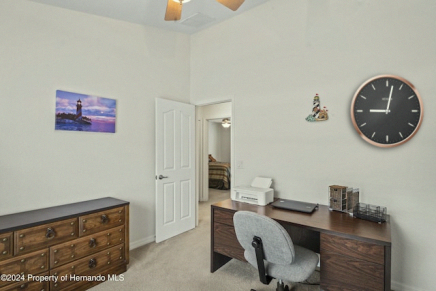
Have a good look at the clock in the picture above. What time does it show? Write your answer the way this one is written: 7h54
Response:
9h02
